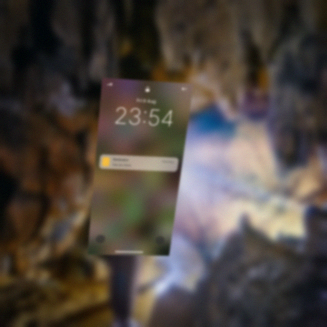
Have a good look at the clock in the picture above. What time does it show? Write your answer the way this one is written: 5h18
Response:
23h54
